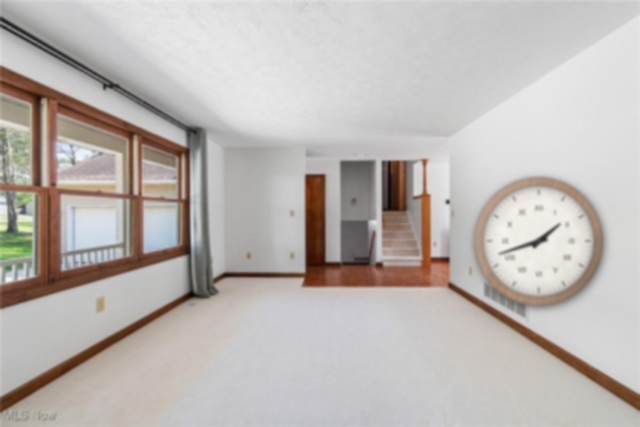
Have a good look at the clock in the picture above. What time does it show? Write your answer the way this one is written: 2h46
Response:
1h42
